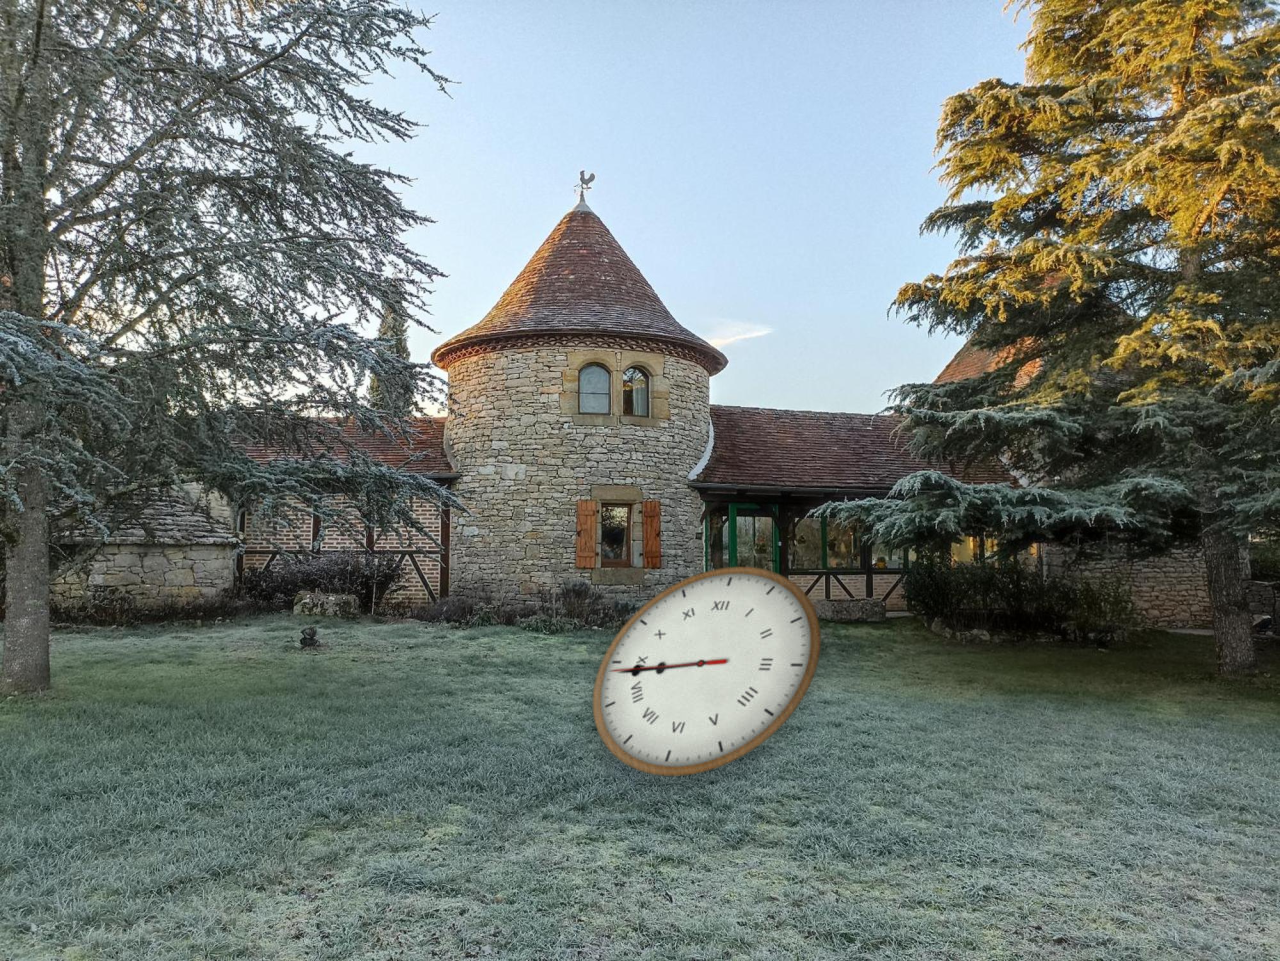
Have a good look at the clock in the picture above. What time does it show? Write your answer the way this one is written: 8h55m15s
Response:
8h43m44s
